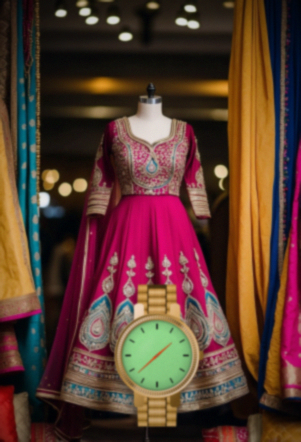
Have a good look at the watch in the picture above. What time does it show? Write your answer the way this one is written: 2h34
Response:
1h38
